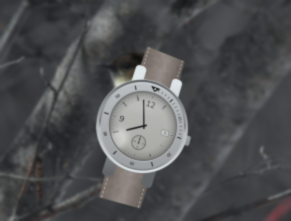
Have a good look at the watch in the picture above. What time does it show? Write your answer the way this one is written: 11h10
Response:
7h57
